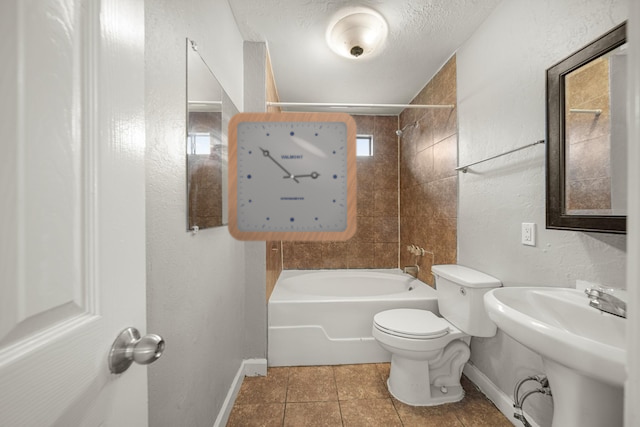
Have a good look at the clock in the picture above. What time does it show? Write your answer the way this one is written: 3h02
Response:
2h52
